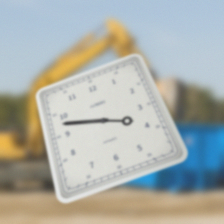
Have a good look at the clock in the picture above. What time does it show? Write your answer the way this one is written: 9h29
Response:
3h48
